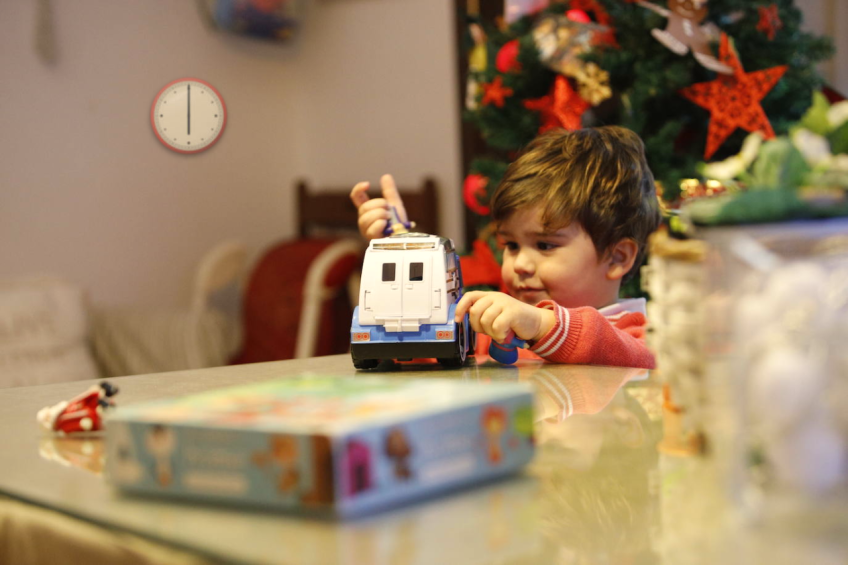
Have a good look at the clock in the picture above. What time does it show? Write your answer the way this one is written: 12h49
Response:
6h00
